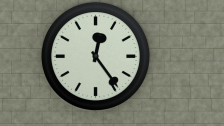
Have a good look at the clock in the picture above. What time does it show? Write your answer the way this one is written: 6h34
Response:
12h24
